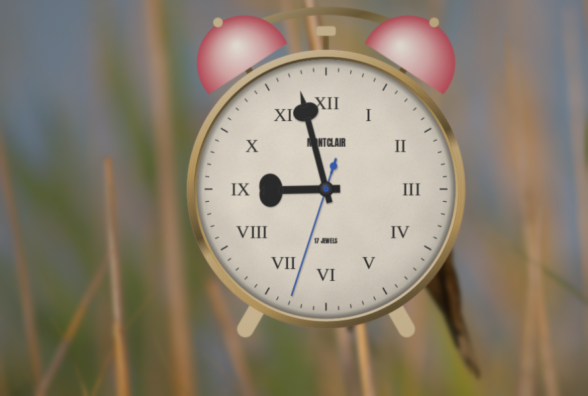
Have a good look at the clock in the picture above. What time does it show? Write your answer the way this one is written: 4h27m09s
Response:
8h57m33s
